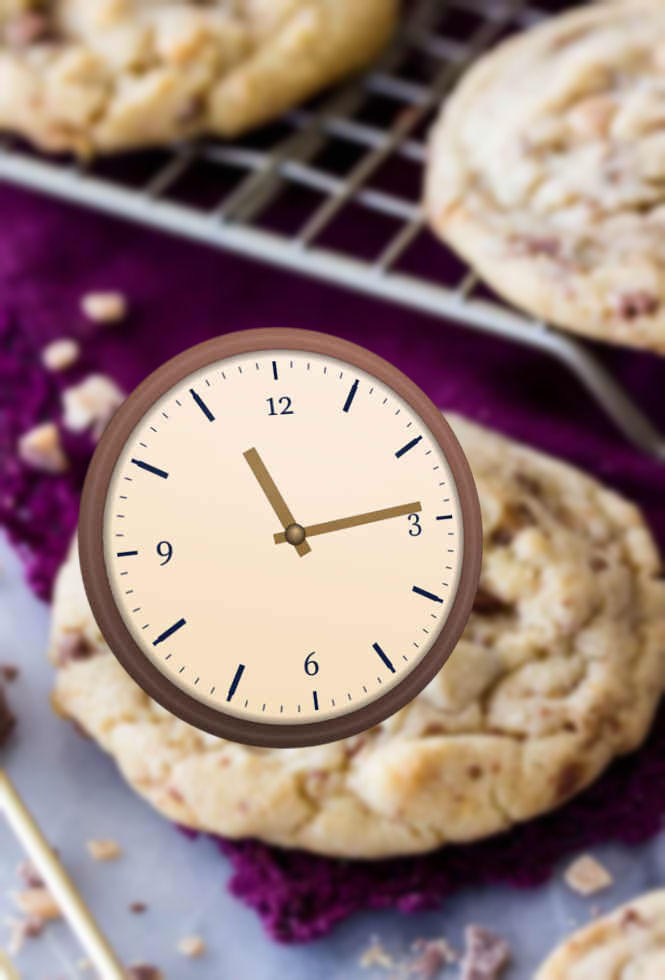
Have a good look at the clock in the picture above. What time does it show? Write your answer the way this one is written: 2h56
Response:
11h14
